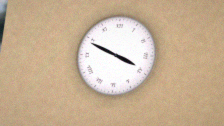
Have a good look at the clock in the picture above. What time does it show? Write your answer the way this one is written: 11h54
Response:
3h49
